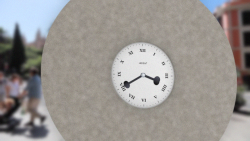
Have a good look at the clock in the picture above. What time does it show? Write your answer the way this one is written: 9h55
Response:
3h40
